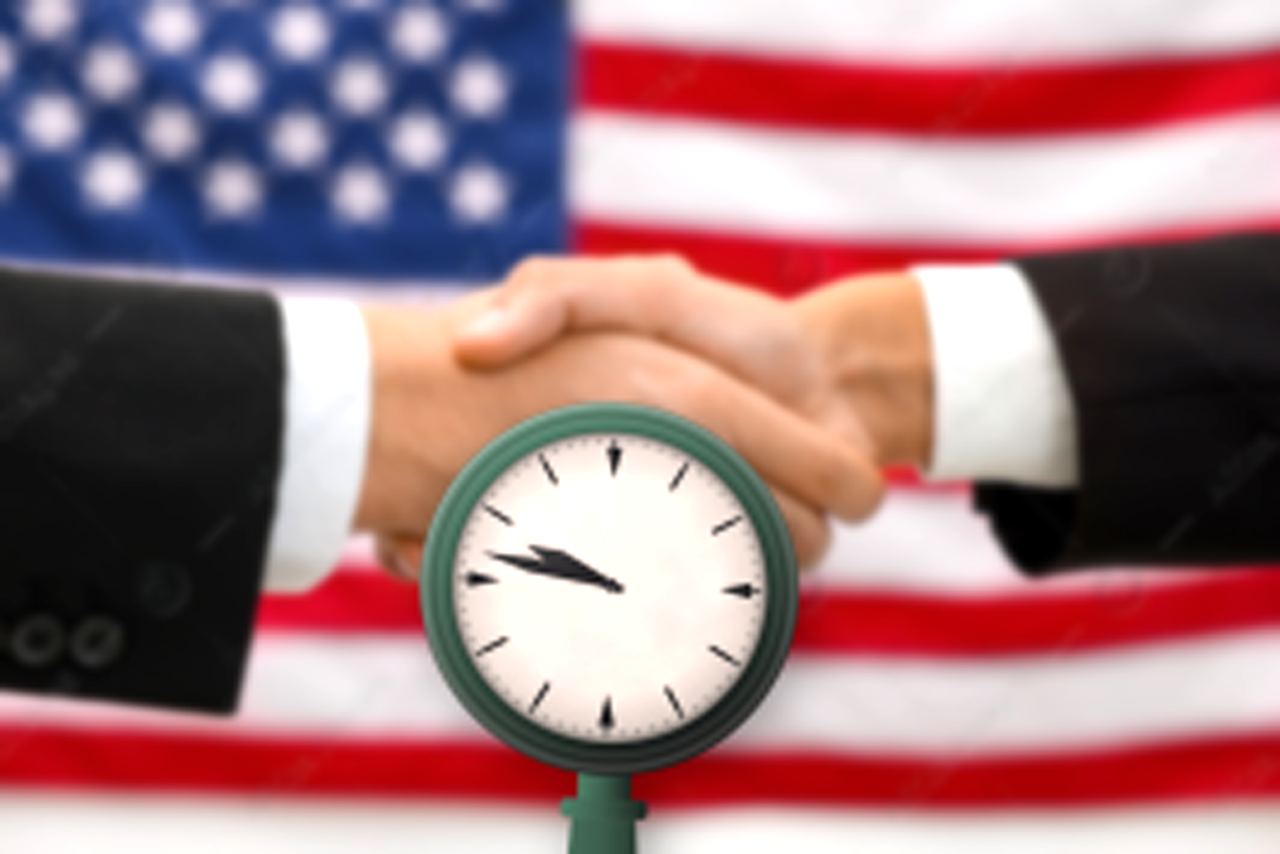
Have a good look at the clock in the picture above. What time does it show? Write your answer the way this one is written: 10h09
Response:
9h47
